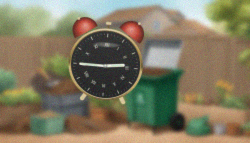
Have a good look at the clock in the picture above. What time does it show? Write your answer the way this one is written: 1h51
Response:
2h45
